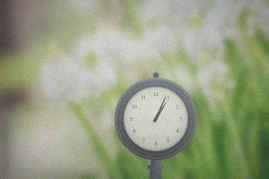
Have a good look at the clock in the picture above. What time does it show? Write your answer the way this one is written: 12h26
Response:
1h04
